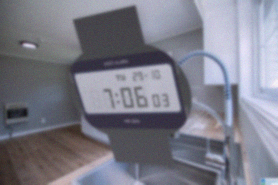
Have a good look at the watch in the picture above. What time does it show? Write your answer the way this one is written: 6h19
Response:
7h06
